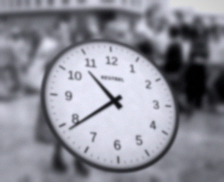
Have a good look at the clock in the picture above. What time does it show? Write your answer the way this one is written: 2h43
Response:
10h39
